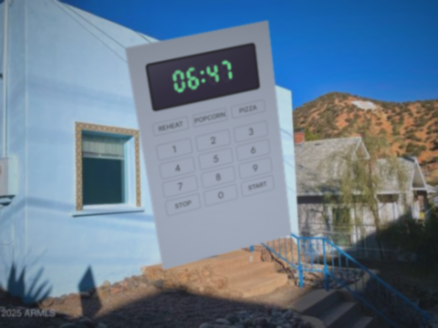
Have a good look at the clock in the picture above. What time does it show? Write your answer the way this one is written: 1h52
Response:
6h47
